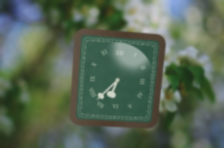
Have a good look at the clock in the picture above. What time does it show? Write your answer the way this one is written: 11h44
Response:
6h37
